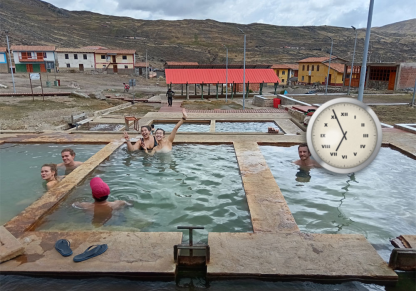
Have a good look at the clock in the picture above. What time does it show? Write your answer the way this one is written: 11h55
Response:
6h56
